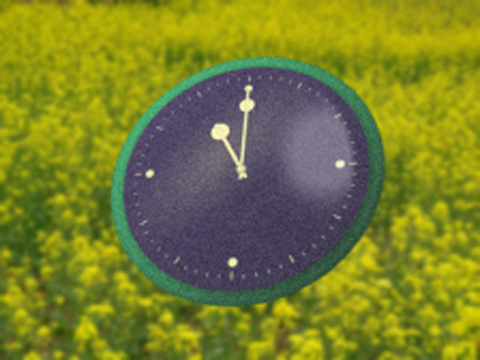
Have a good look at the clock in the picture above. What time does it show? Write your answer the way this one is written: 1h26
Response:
11h00
